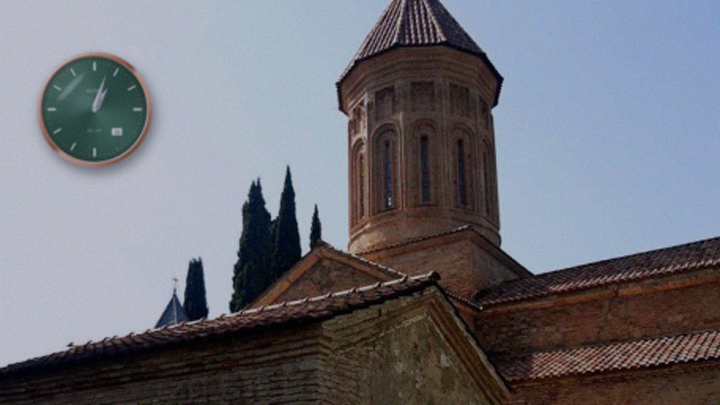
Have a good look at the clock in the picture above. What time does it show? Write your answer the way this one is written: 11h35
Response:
1h03
